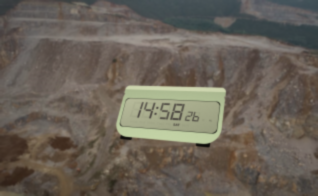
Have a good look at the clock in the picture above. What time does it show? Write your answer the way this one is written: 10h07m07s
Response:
14h58m26s
